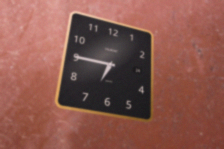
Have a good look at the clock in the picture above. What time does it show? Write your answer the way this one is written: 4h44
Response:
6h45
